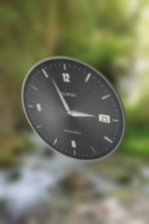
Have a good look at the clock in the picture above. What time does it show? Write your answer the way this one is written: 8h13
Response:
2h56
